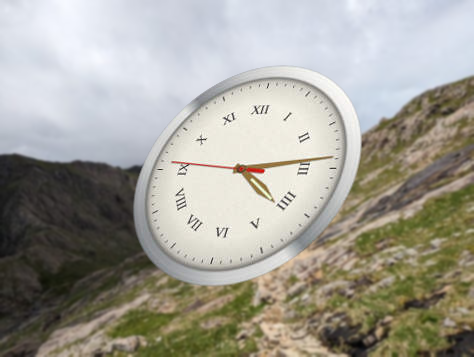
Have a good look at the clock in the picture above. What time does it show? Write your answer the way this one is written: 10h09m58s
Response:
4h13m46s
